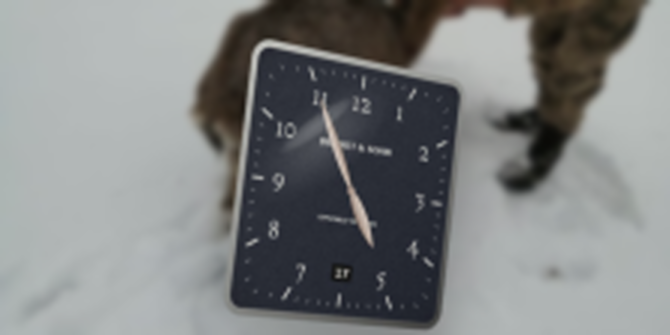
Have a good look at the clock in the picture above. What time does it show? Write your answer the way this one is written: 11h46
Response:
4h55
